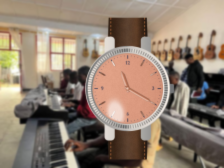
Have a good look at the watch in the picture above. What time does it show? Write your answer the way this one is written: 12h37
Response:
11h20
